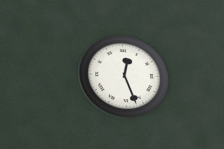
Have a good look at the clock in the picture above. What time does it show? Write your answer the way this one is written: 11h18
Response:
12h27
